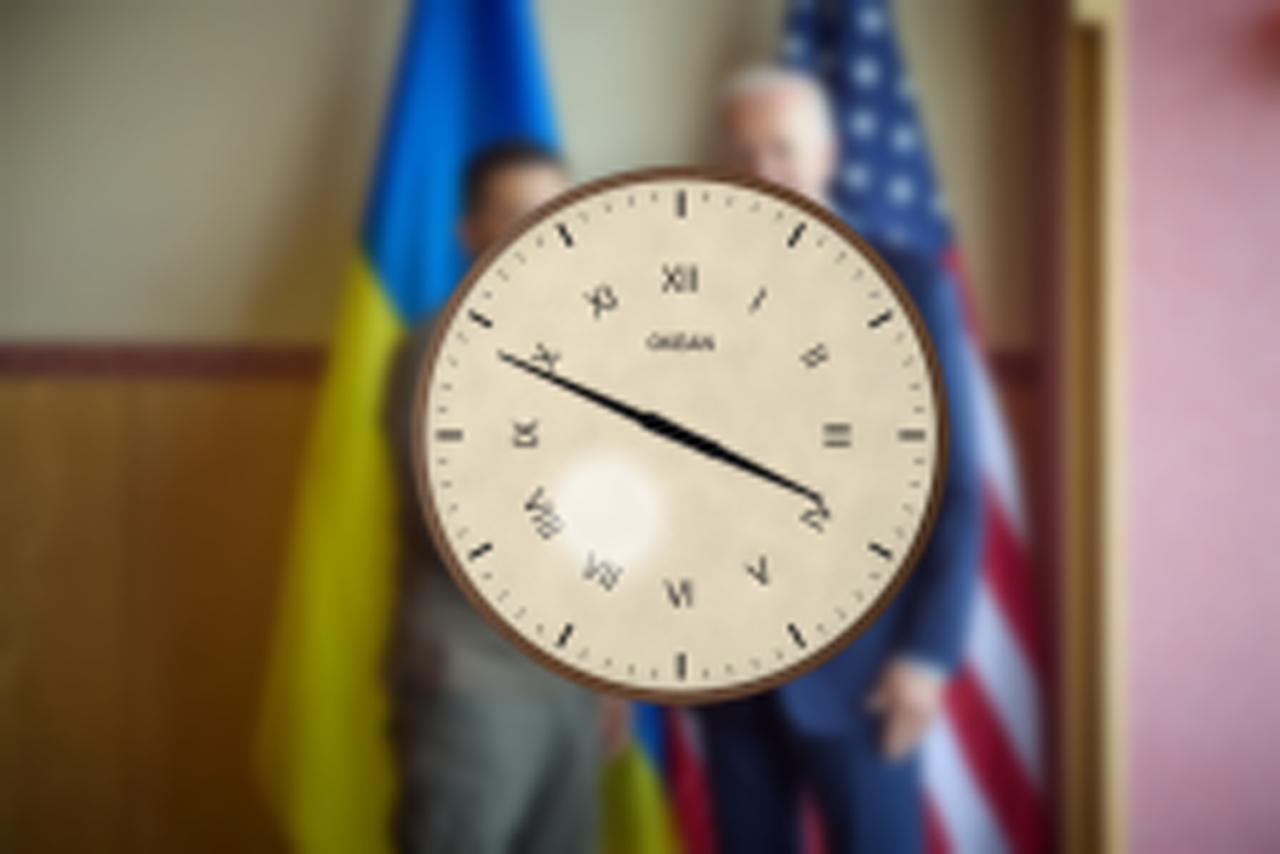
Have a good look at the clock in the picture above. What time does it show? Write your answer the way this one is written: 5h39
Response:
3h49
